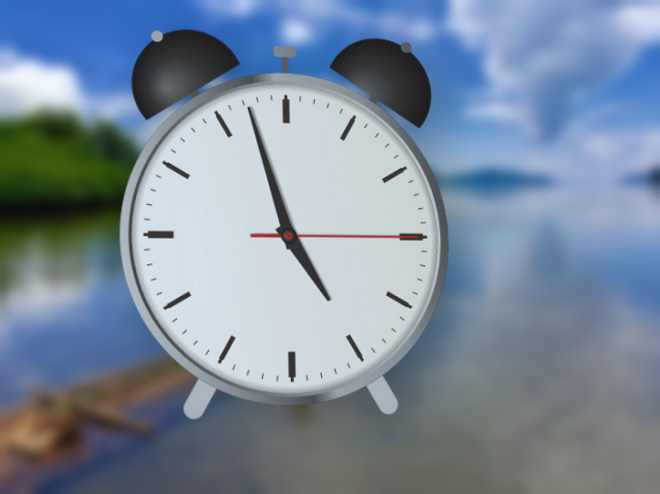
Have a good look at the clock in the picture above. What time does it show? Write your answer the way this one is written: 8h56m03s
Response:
4h57m15s
